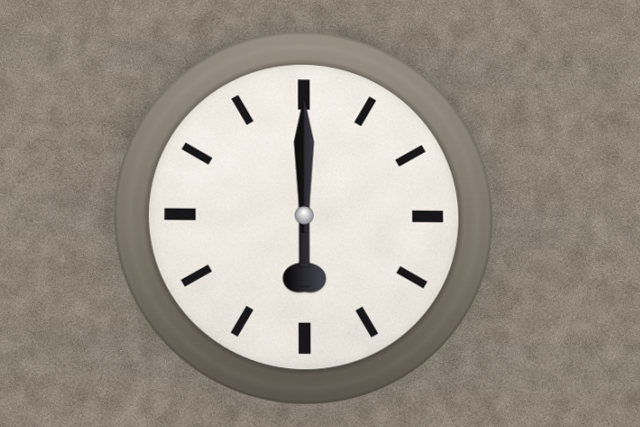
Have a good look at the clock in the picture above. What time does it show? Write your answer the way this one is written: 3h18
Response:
6h00
